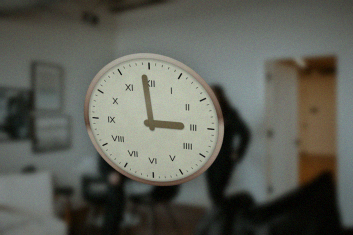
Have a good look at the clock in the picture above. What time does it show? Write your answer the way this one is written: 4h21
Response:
2h59
